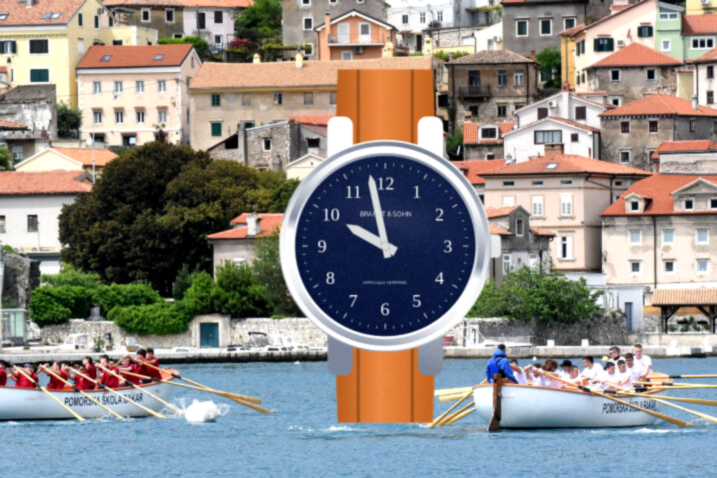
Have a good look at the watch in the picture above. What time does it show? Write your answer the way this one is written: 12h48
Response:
9h58
